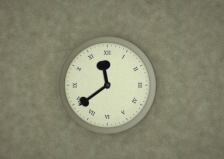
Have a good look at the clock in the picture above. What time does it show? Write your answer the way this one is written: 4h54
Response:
11h39
